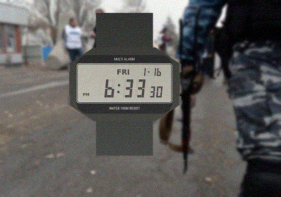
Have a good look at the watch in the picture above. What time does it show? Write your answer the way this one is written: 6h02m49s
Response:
6h33m30s
